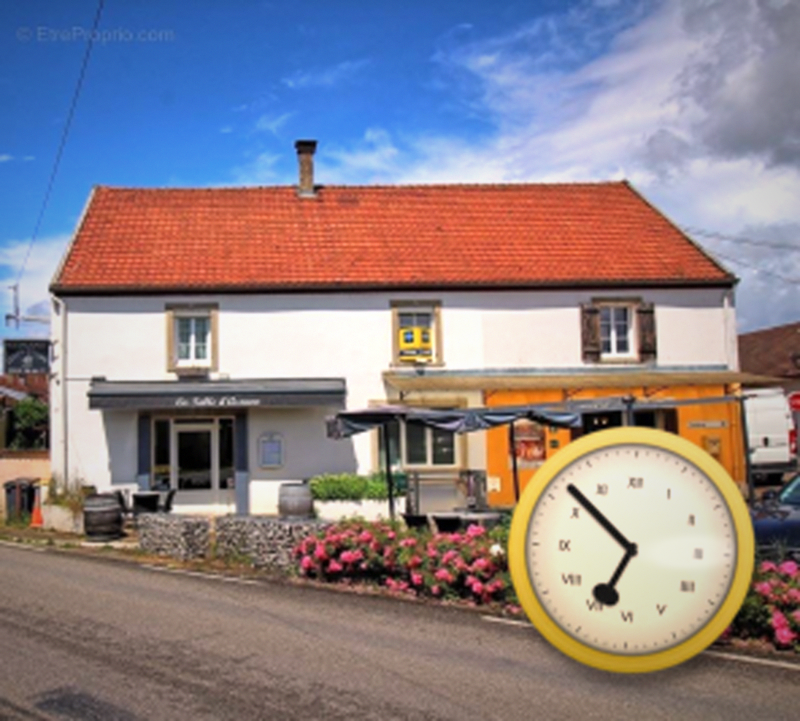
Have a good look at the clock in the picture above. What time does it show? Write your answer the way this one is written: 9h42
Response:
6h52
